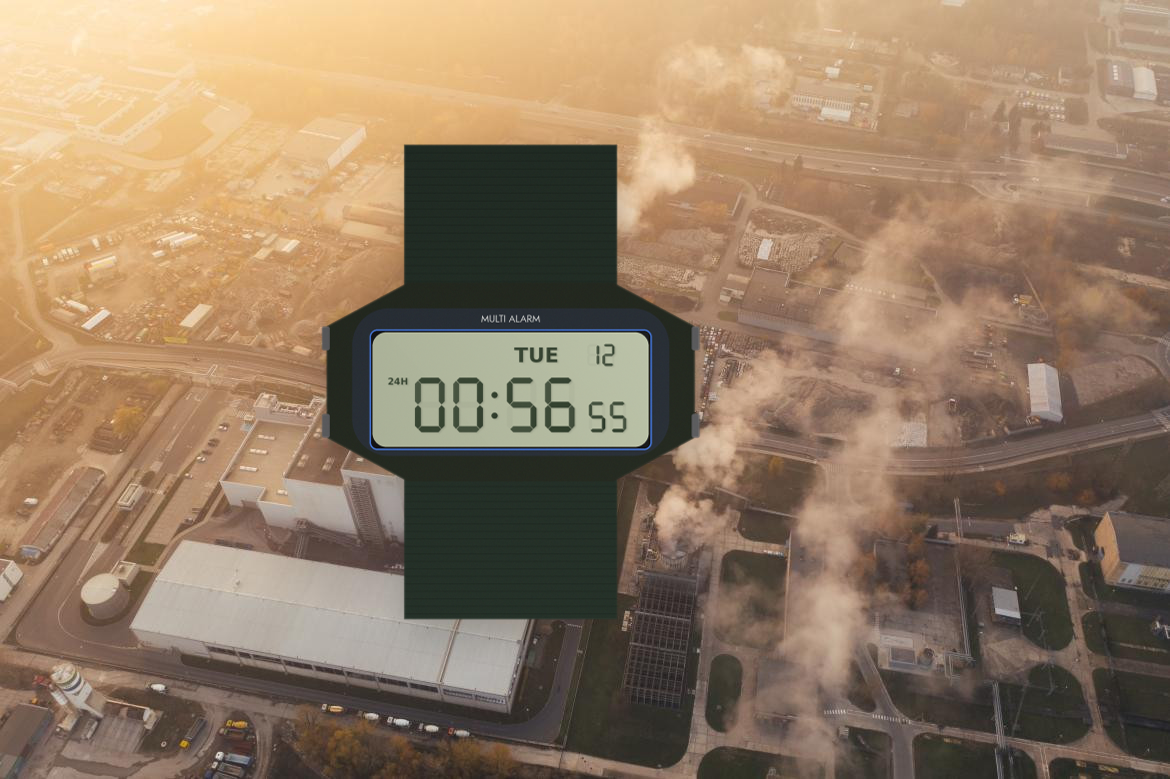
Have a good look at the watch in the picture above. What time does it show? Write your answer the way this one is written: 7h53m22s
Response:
0h56m55s
